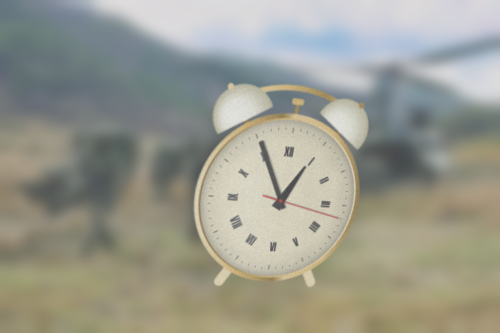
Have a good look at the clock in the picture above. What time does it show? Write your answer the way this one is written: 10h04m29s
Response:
12h55m17s
